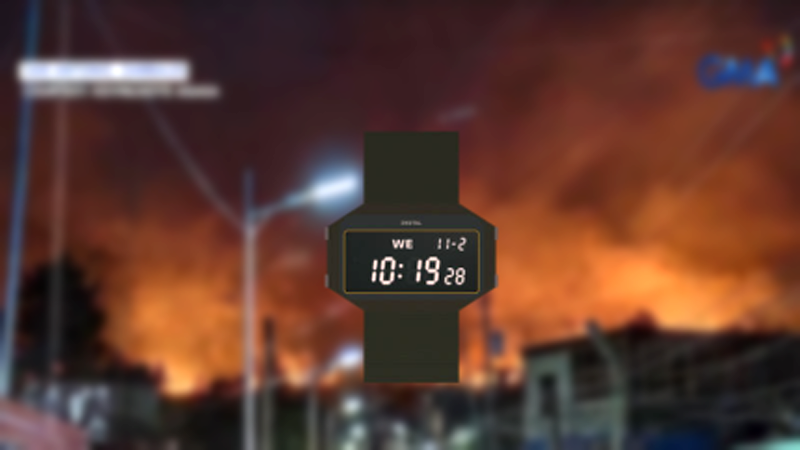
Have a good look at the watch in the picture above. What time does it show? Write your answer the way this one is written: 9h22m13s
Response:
10h19m28s
